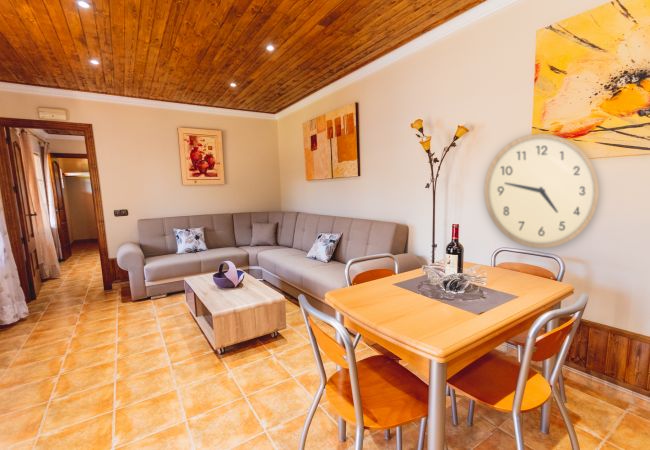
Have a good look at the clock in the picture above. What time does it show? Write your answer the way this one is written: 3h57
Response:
4h47
